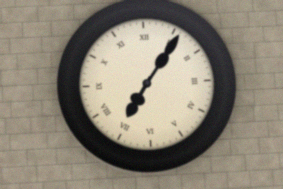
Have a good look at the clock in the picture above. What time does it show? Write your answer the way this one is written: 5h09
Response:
7h06
